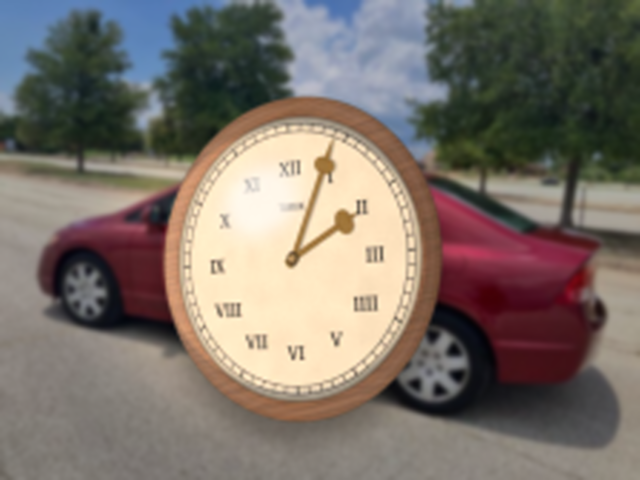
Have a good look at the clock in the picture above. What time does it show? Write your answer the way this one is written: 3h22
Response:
2h04
